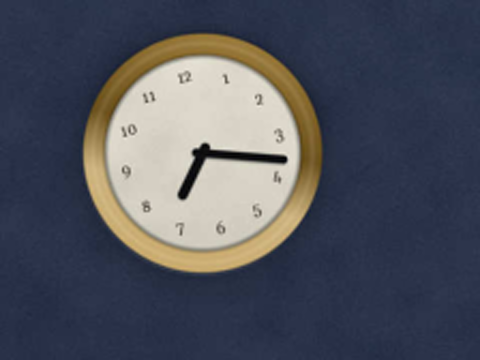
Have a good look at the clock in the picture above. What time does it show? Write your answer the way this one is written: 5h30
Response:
7h18
